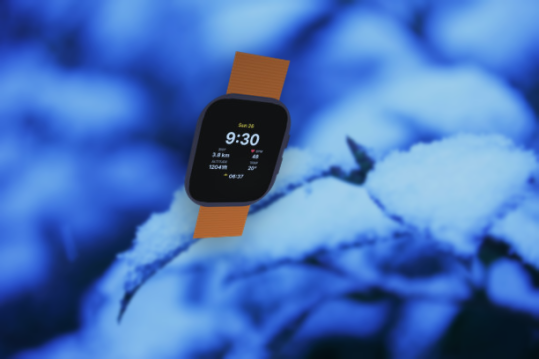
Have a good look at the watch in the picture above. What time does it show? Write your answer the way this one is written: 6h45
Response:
9h30
